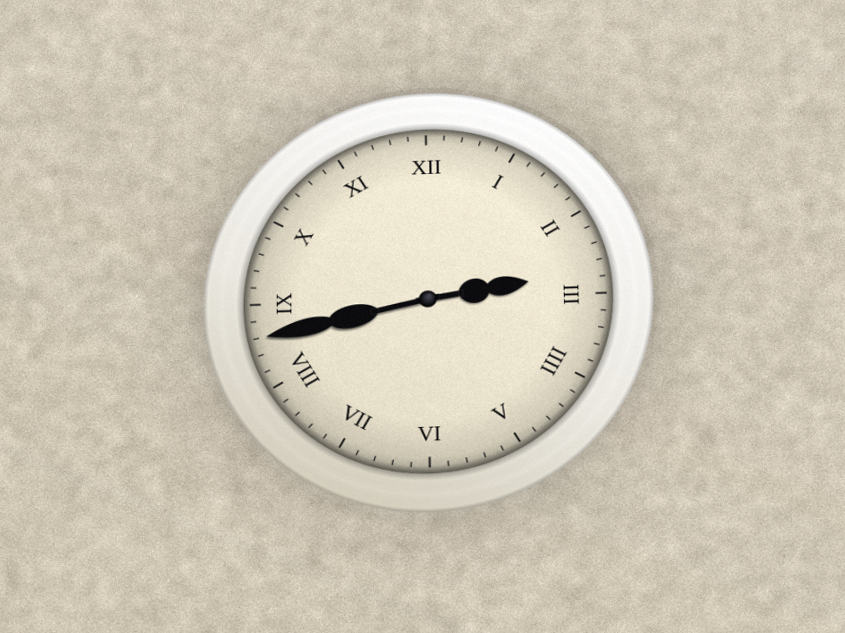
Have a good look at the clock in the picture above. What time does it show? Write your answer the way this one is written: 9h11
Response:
2h43
